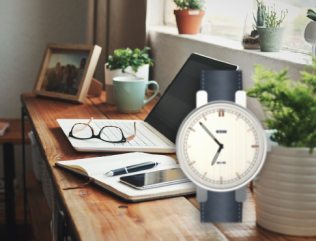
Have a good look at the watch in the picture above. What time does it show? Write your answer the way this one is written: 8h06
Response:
6h53
